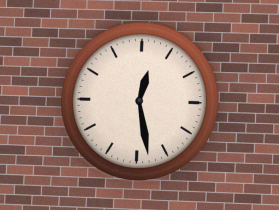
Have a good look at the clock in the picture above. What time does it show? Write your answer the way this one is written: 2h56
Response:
12h28
